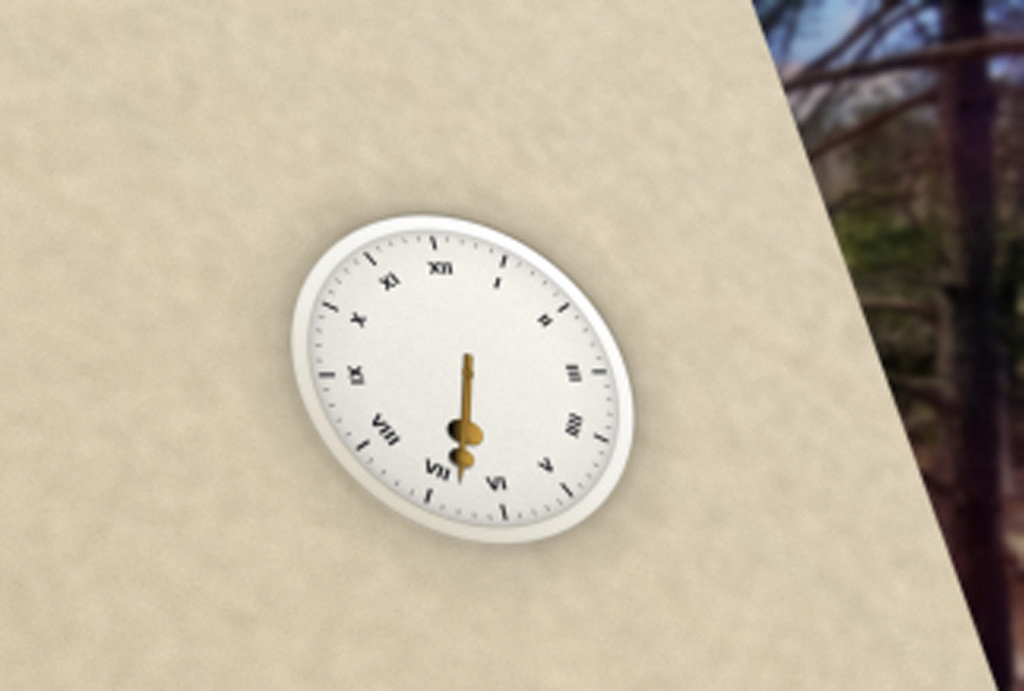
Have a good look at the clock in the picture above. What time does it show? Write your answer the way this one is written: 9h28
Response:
6h33
